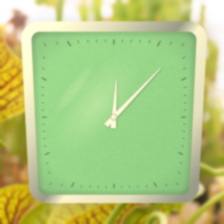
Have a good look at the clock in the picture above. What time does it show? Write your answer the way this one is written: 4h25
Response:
12h07
